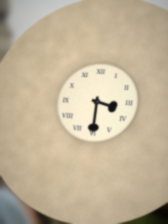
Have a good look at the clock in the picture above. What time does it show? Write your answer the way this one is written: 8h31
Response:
3h30
